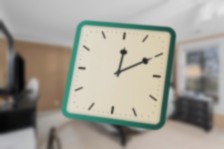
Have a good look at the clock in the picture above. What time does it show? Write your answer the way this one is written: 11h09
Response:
12h10
